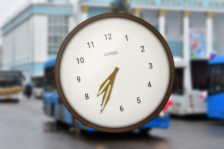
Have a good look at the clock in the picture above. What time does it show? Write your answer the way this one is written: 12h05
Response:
7h35
